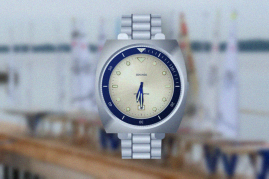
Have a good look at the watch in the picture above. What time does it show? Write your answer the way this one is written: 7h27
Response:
6h30
